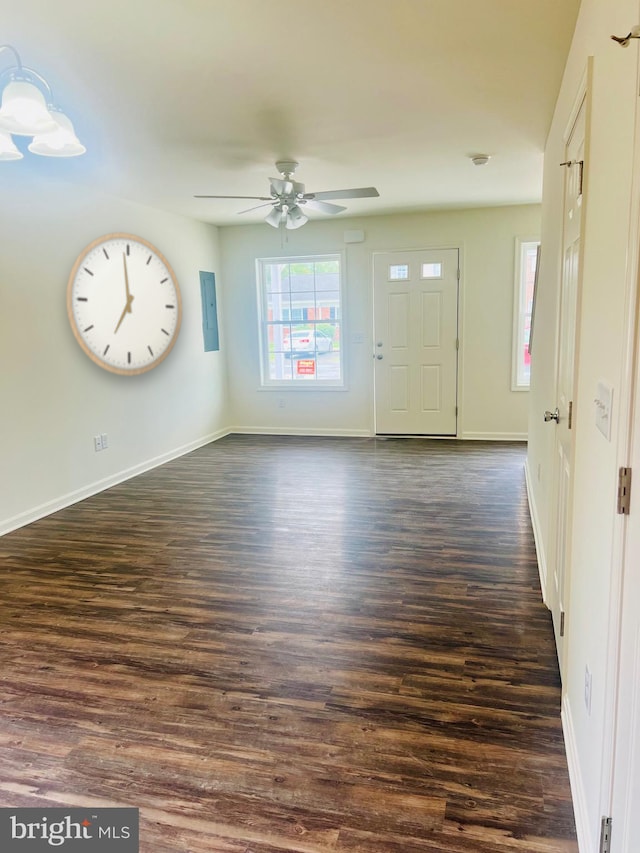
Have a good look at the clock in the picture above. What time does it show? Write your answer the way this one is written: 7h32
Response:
6h59
